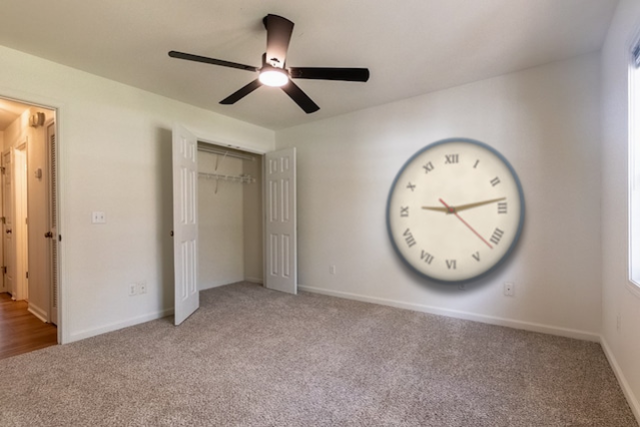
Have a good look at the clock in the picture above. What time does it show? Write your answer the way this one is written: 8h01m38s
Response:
9h13m22s
